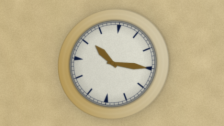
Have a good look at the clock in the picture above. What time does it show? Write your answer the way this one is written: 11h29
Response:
10h15
